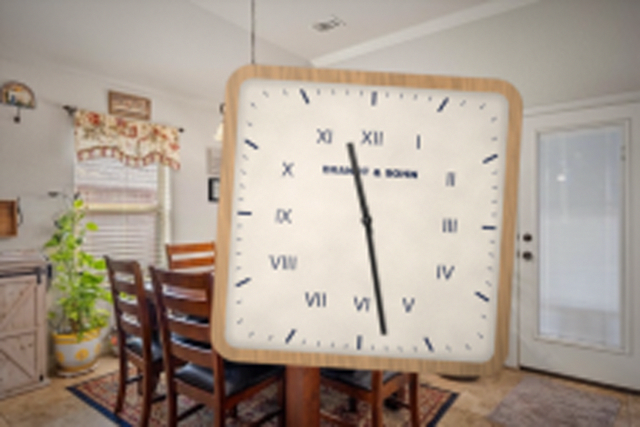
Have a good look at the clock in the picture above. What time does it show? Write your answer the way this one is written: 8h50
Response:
11h28
